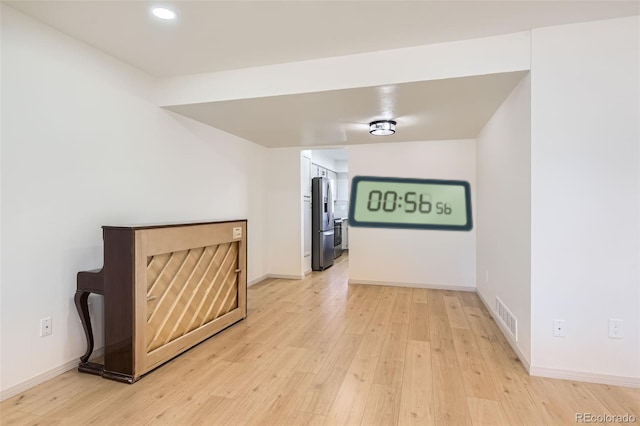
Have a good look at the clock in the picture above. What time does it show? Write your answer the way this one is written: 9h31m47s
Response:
0h56m56s
